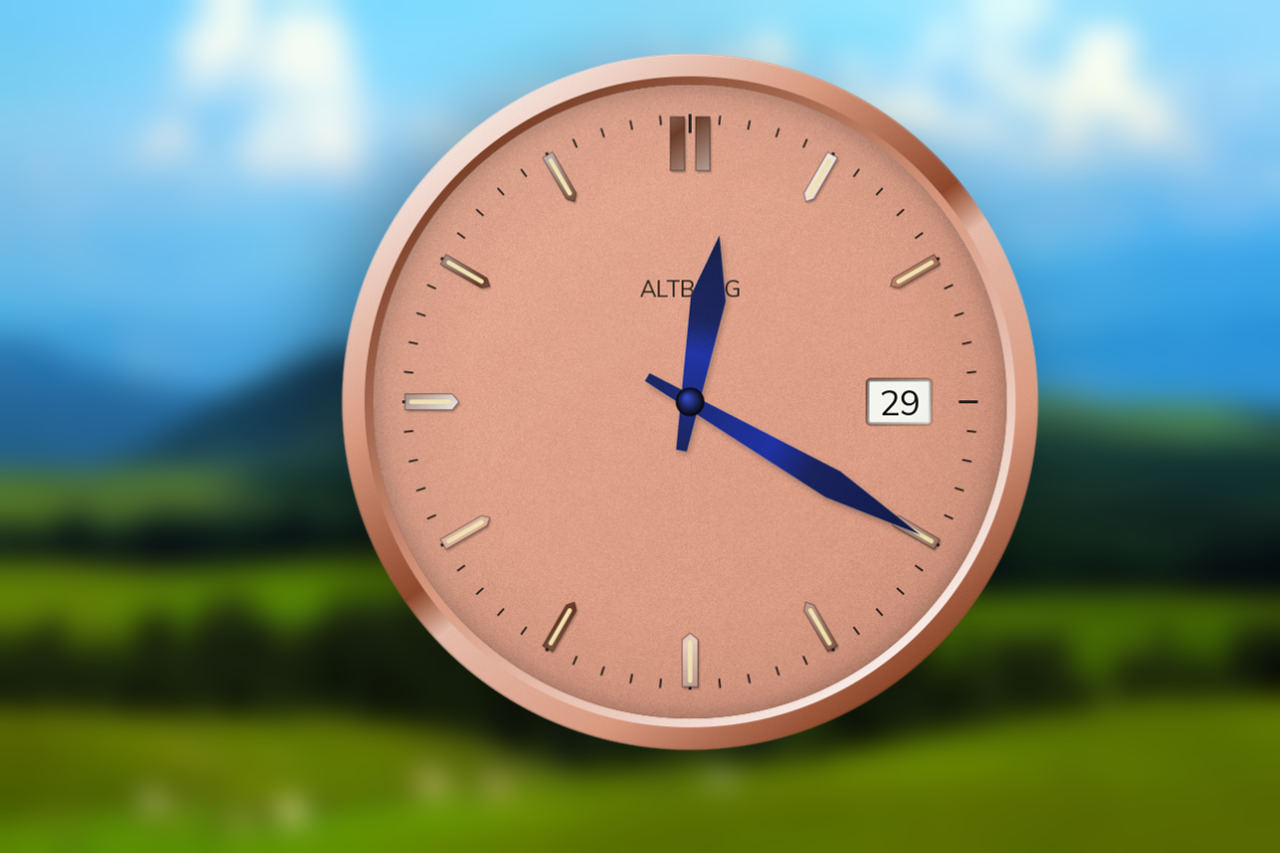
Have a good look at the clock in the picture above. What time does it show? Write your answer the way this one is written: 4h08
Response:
12h20
